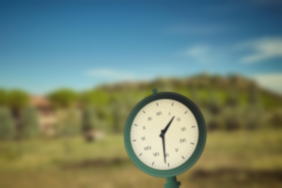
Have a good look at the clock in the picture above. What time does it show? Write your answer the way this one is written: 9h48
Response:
1h31
